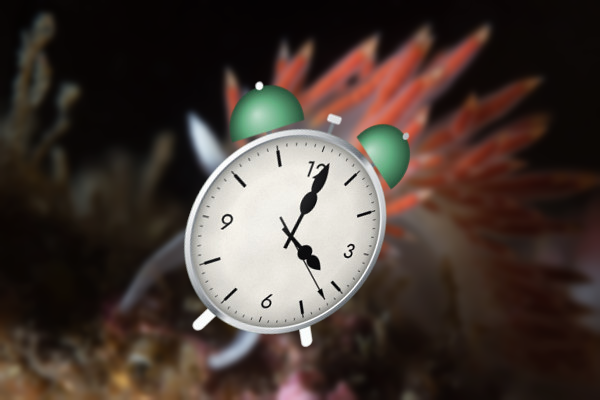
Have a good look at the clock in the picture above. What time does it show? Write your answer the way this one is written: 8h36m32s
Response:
4h01m22s
